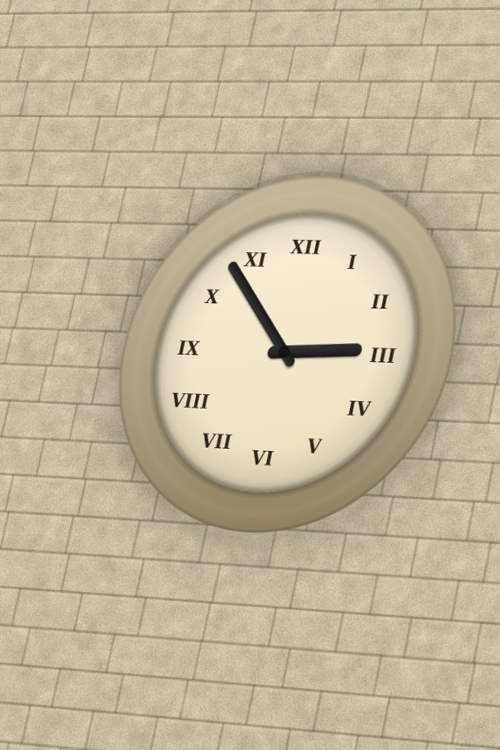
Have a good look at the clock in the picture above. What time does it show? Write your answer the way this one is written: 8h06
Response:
2h53
